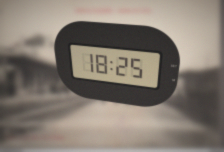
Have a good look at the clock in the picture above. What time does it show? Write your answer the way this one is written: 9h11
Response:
18h25
